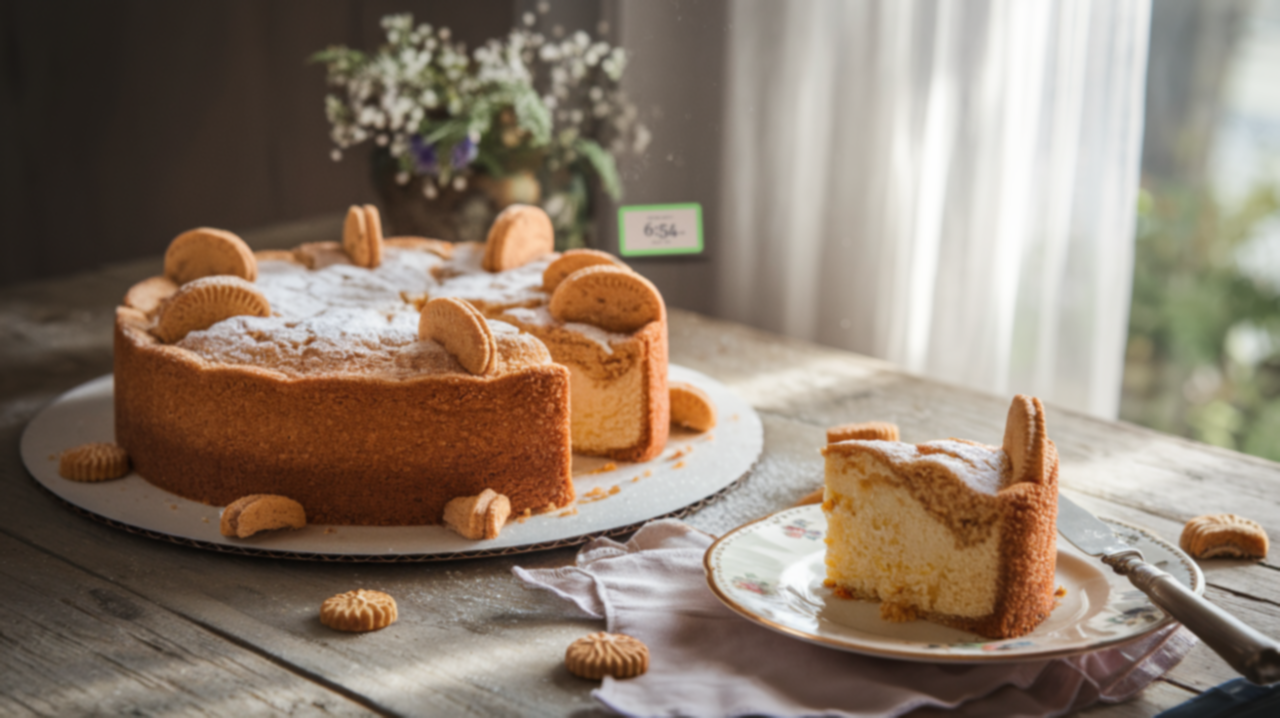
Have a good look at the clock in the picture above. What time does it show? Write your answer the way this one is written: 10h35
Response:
6h54
